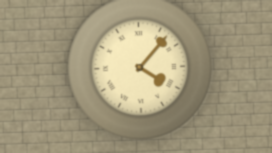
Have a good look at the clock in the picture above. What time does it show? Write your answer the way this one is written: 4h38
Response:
4h07
